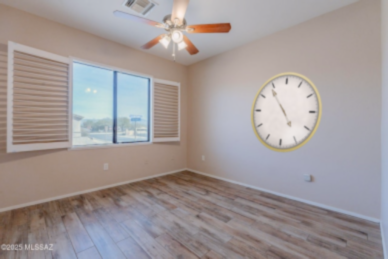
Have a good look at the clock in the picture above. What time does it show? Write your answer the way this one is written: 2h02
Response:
4h54
